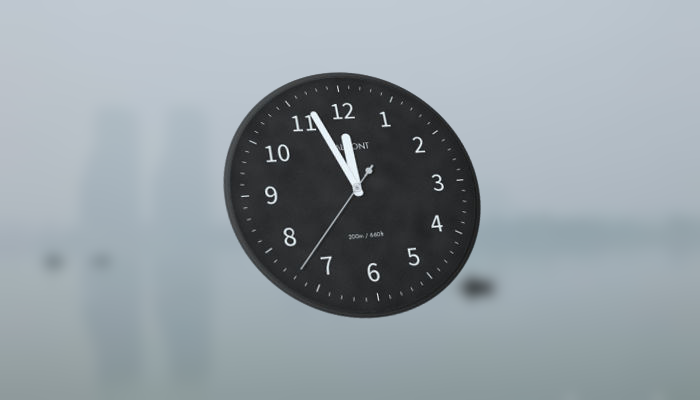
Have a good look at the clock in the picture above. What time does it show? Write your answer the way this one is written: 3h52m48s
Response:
11h56m37s
